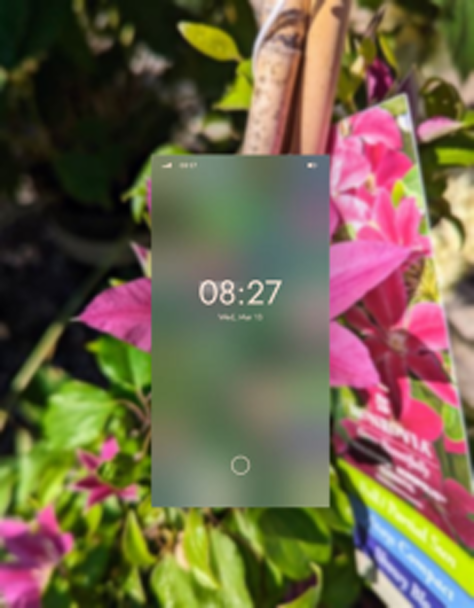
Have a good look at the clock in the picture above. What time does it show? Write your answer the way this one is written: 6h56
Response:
8h27
